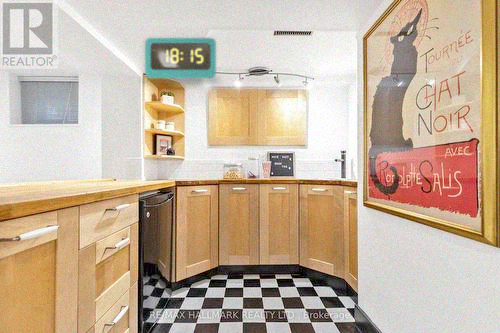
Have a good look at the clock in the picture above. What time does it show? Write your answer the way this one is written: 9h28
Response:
18h15
